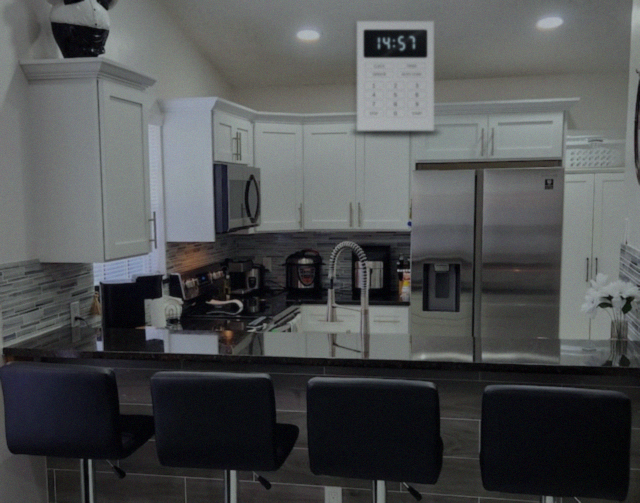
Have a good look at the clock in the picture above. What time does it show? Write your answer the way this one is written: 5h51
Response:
14h57
